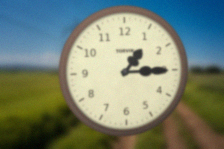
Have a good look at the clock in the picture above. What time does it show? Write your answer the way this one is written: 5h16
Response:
1h15
